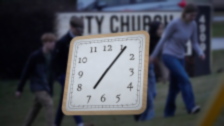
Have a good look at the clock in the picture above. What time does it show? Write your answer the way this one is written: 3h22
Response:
7h06
